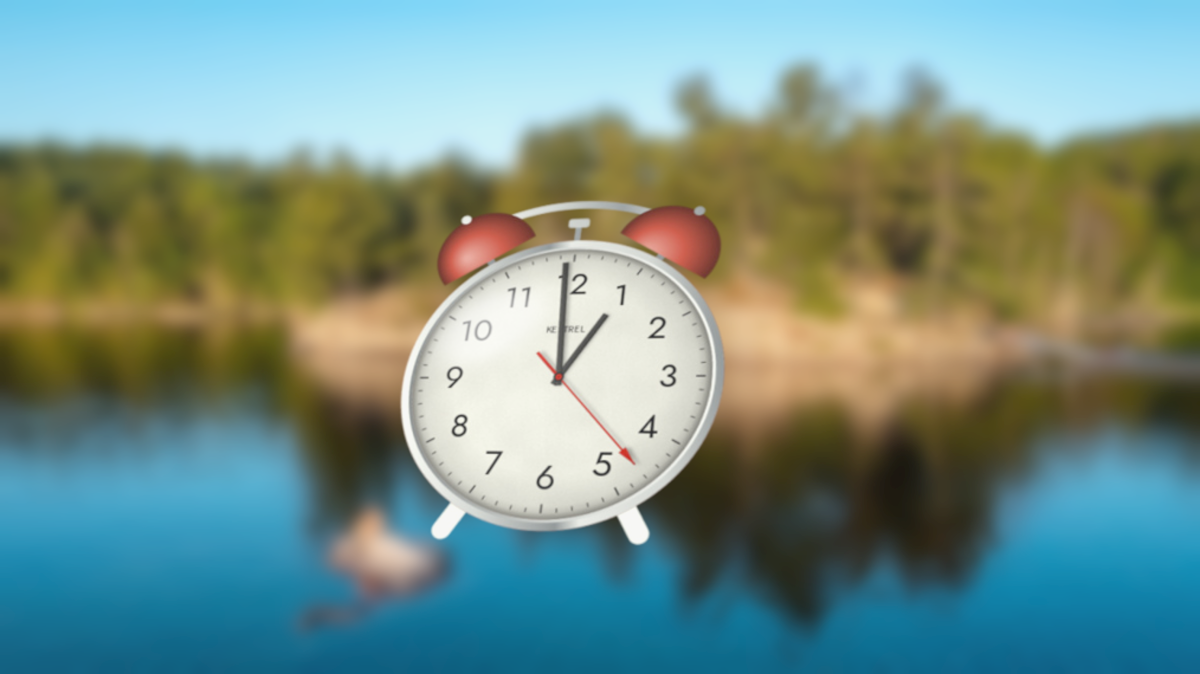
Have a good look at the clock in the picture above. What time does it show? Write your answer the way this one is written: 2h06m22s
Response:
12h59m23s
